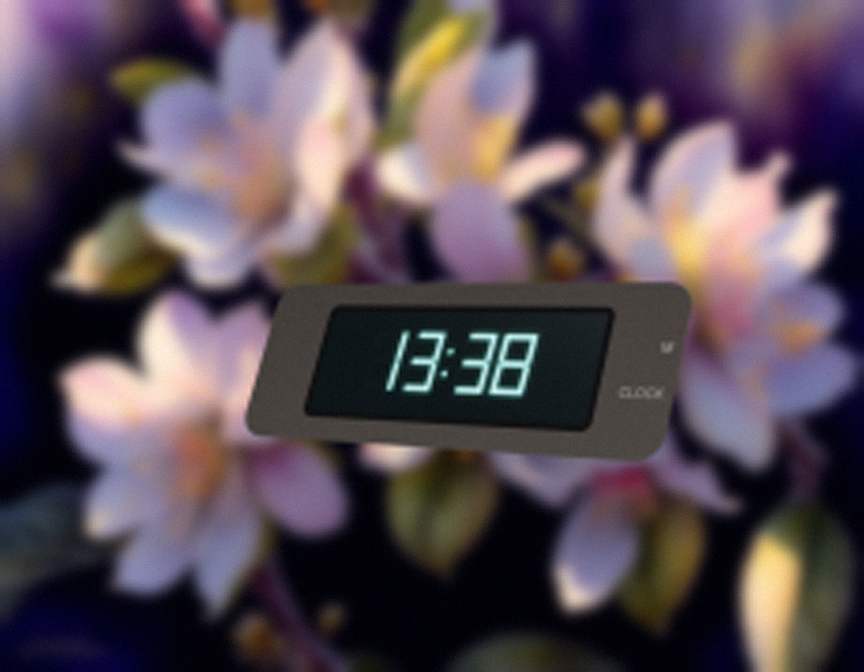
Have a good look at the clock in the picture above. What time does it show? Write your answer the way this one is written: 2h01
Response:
13h38
